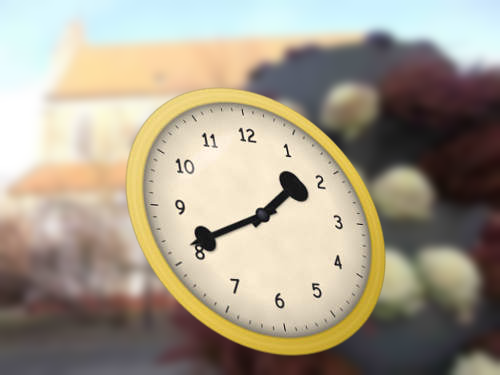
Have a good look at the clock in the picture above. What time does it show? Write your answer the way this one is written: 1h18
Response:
1h41
